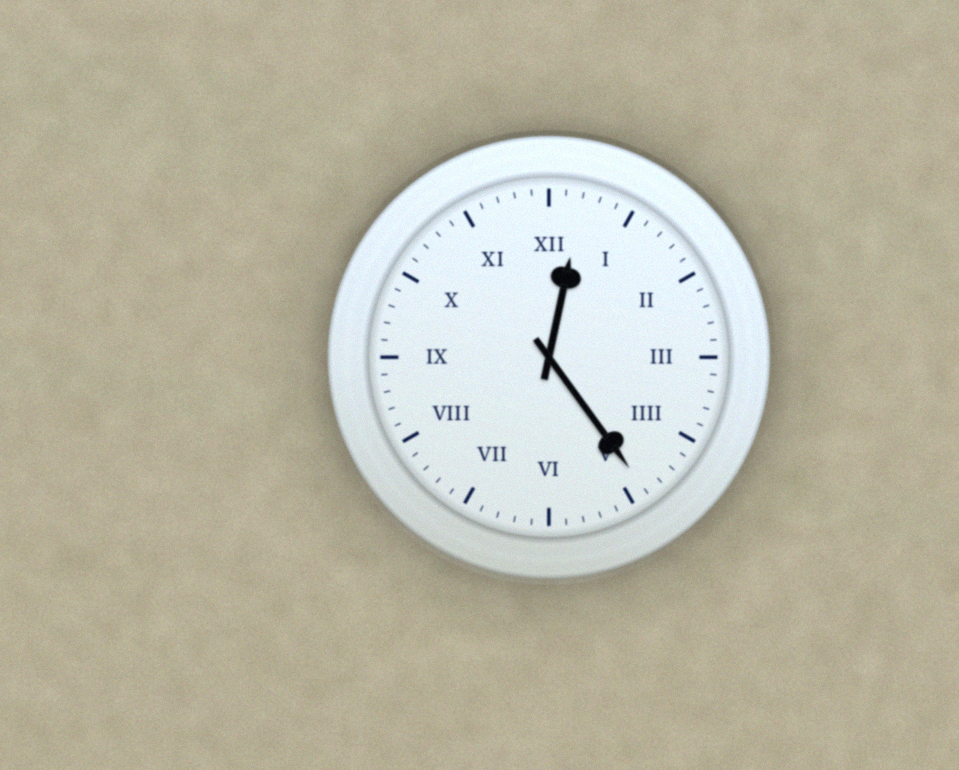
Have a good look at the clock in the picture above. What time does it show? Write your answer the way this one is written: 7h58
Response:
12h24
